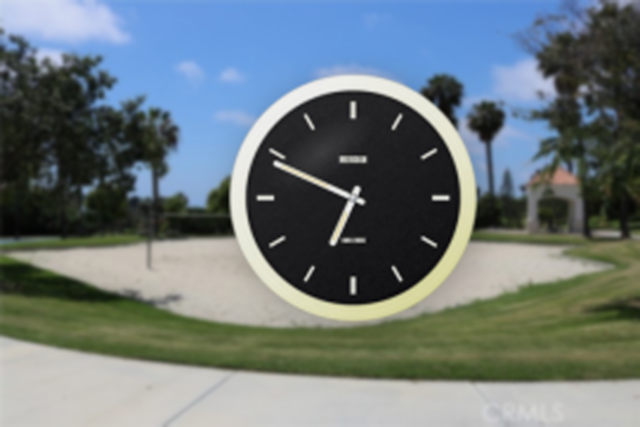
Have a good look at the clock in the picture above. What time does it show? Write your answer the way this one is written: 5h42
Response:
6h49
